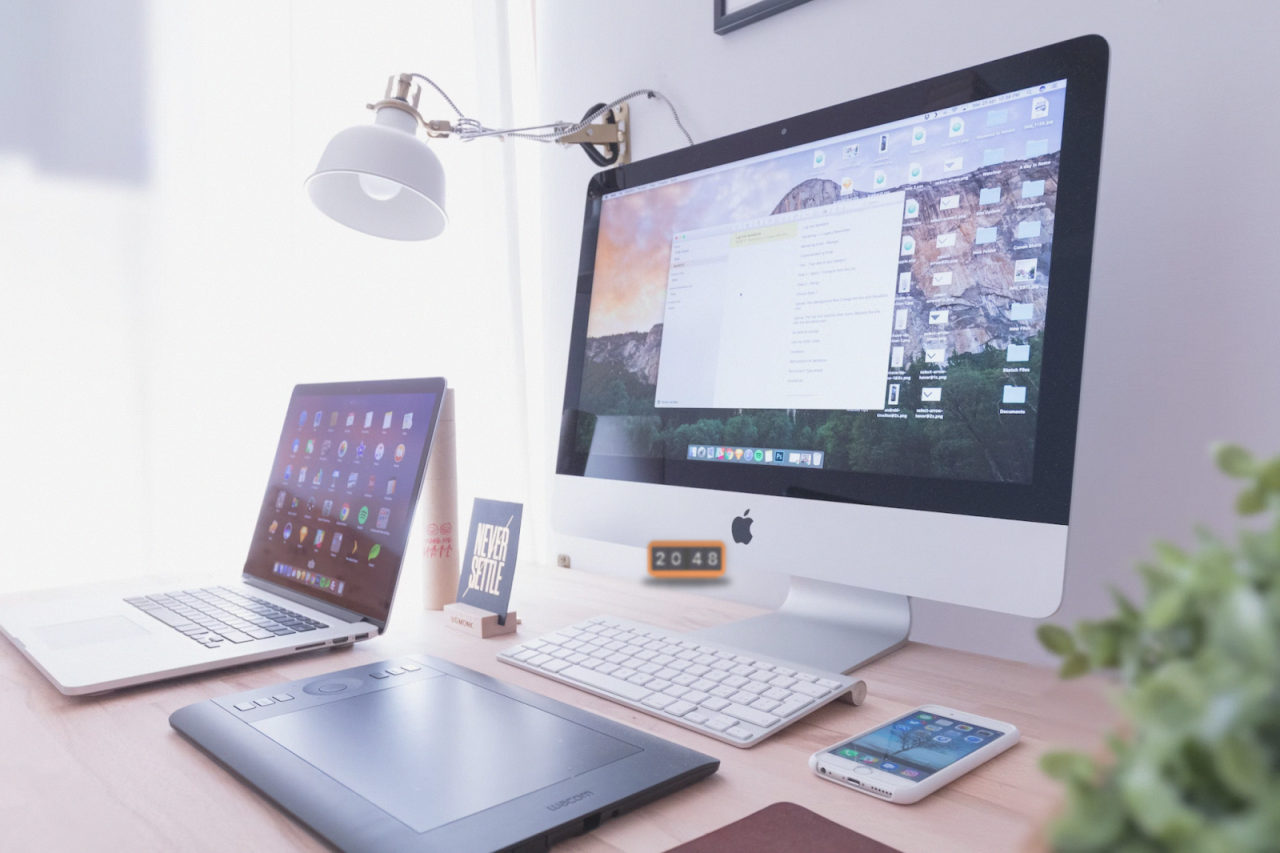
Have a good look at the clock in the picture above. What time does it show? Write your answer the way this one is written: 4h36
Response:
20h48
